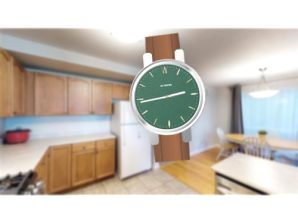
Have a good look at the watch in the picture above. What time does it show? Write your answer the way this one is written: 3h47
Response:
2h44
